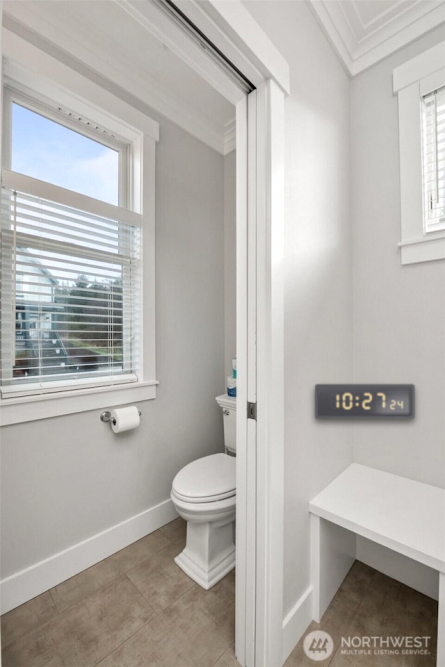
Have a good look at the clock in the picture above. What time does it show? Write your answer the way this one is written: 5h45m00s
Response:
10h27m24s
